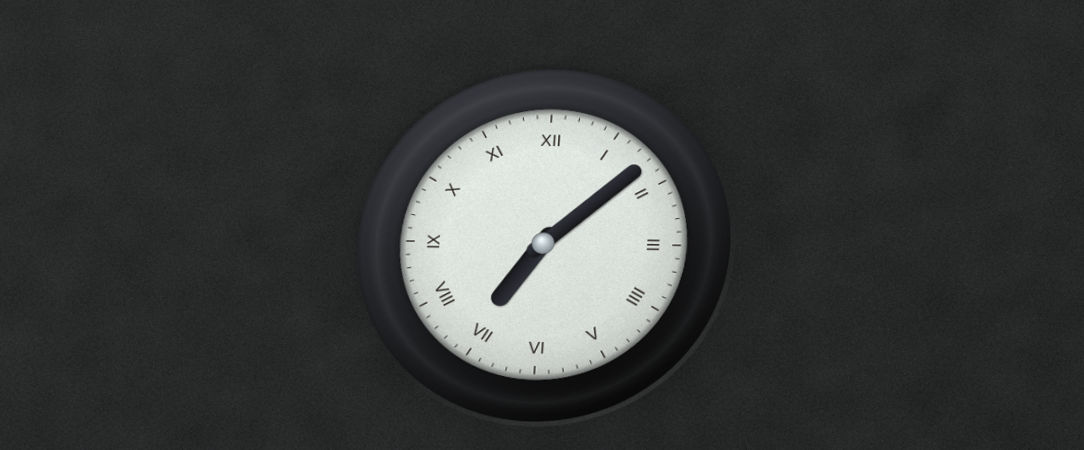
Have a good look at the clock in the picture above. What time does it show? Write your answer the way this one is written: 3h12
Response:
7h08
